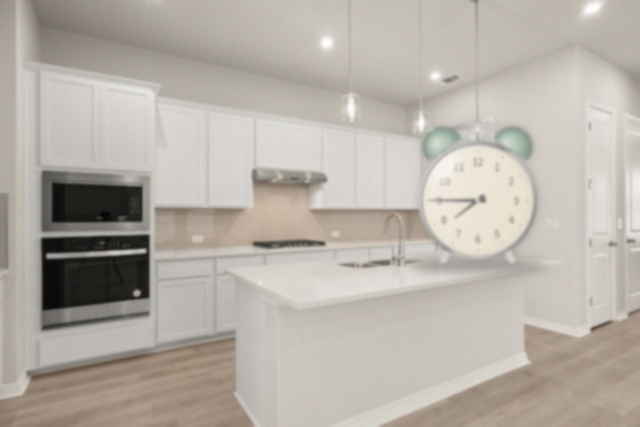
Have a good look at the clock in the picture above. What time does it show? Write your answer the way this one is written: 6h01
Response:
7h45
